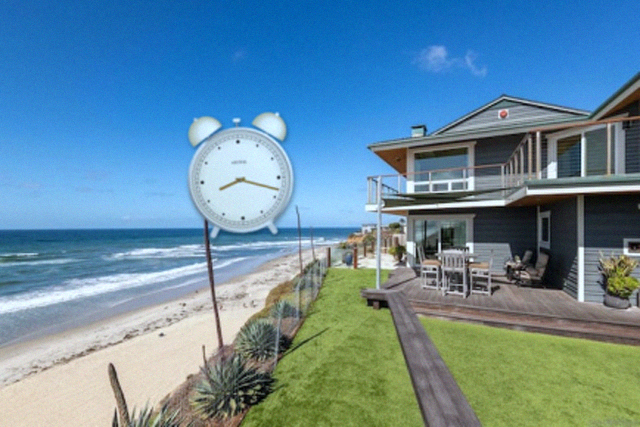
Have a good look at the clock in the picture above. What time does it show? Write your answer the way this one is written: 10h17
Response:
8h18
